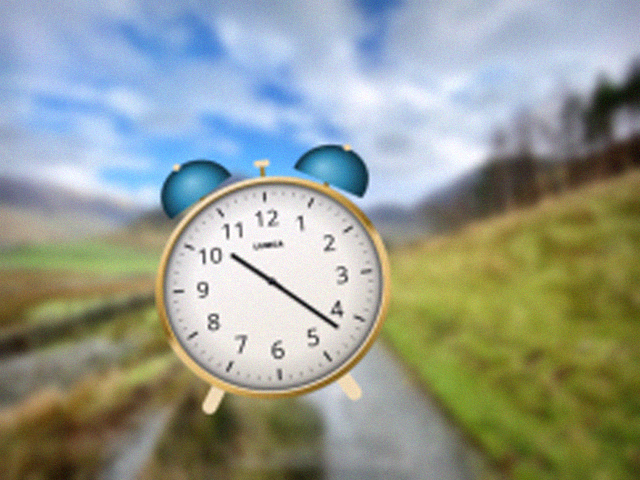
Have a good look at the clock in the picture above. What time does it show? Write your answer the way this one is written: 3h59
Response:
10h22
